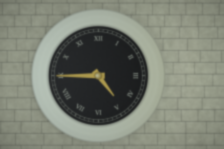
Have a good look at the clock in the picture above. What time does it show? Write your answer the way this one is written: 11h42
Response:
4h45
